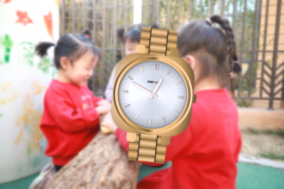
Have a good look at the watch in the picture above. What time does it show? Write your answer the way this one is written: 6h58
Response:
12h49
